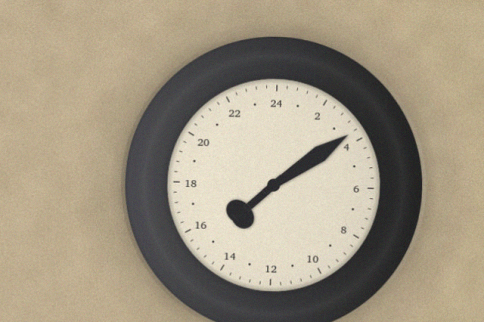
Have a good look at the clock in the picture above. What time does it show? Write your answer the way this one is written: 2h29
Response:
15h09
